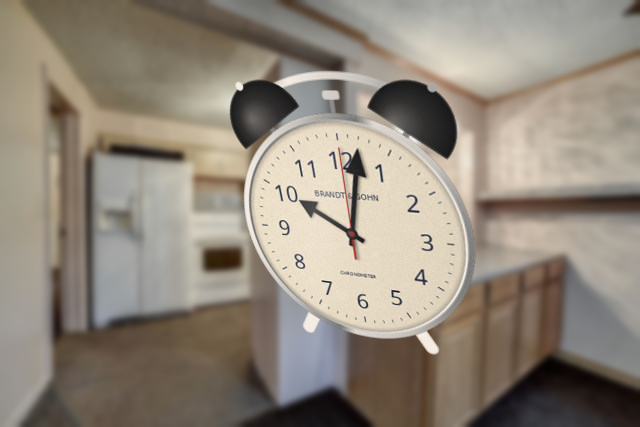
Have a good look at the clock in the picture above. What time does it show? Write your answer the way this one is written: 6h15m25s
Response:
10h02m00s
